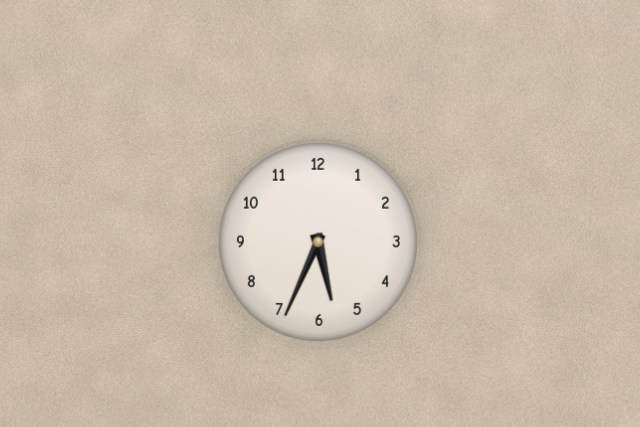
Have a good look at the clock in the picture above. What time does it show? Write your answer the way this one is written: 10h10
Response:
5h34
